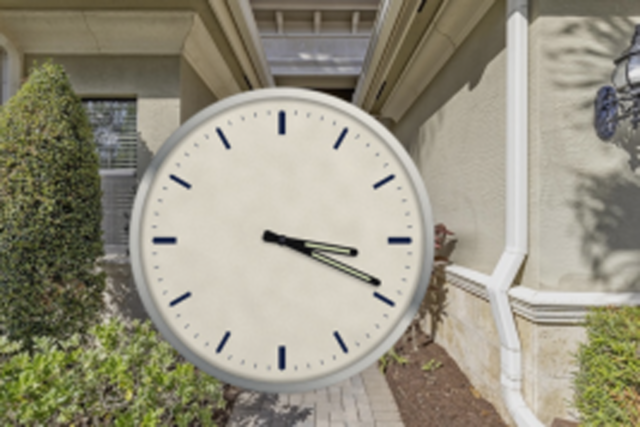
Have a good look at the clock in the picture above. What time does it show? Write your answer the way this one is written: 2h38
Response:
3h19
